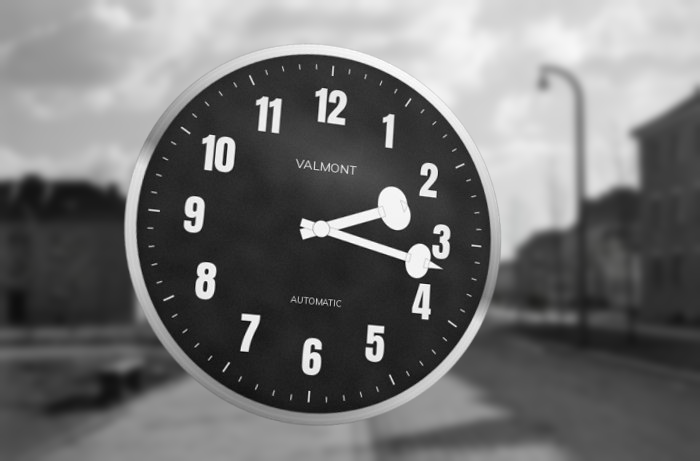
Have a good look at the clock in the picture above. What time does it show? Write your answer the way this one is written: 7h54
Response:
2h17
